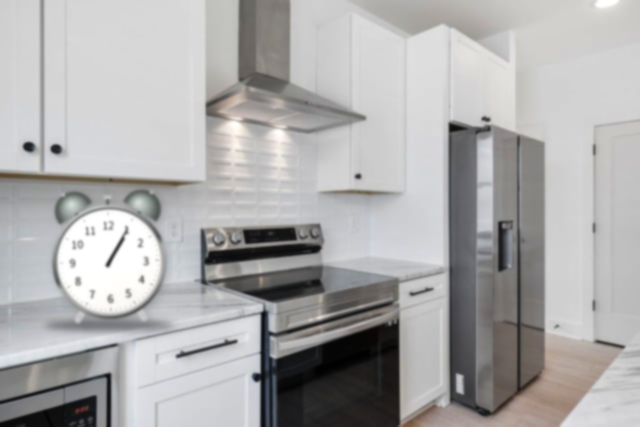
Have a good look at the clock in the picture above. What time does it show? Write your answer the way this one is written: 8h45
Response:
1h05
